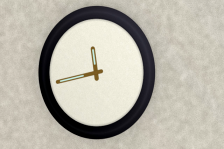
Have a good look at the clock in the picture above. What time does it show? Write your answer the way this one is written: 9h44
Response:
11h43
